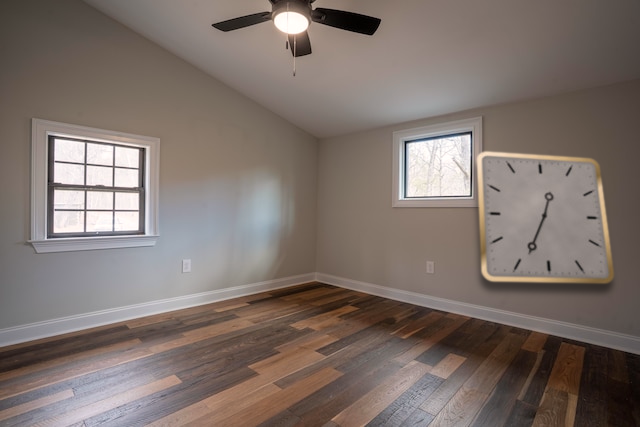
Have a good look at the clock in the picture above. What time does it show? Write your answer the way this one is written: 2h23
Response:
12h34
